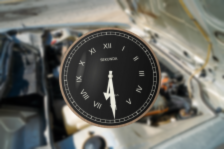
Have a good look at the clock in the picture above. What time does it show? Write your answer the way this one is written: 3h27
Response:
6h30
